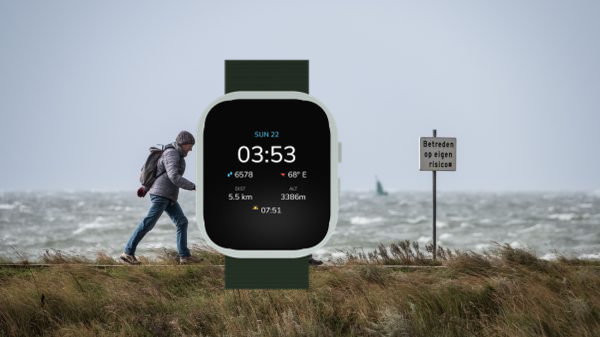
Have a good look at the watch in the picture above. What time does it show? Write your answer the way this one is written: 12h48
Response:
3h53
